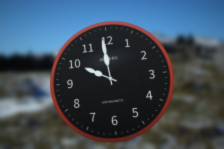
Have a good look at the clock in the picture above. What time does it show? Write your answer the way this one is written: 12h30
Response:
9h59
